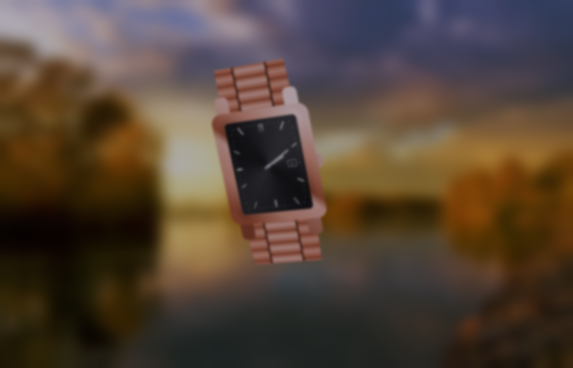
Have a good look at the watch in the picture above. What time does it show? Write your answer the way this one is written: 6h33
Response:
2h10
